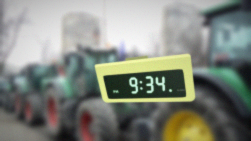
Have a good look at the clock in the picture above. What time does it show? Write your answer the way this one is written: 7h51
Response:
9h34
